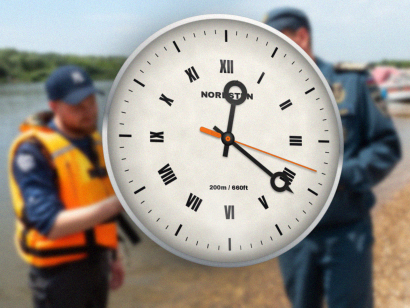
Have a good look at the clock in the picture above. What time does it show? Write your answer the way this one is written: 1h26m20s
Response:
12h21m18s
